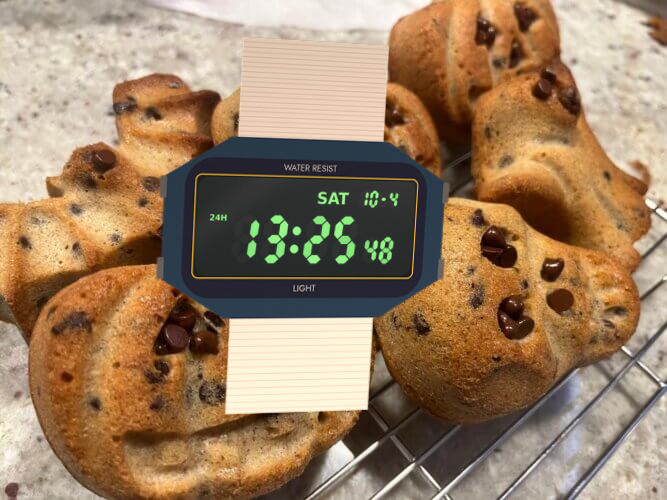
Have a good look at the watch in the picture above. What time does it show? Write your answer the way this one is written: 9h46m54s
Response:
13h25m48s
